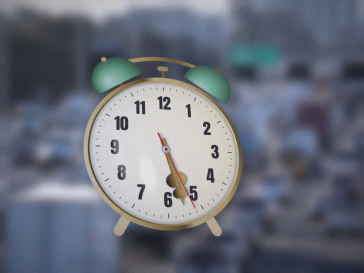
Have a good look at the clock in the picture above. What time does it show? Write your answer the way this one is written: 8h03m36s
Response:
5h27m26s
